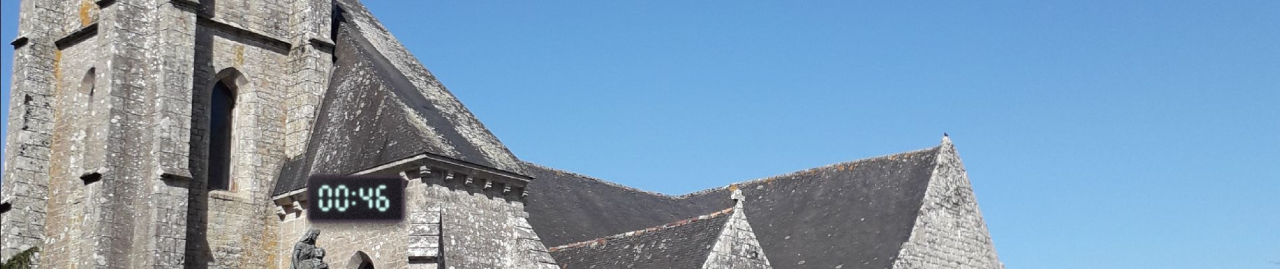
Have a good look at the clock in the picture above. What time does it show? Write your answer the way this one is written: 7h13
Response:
0h46
